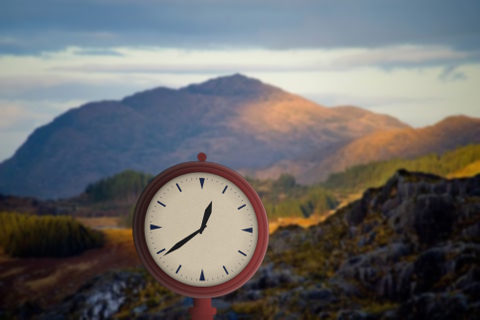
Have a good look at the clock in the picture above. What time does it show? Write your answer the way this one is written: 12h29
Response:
12h39
